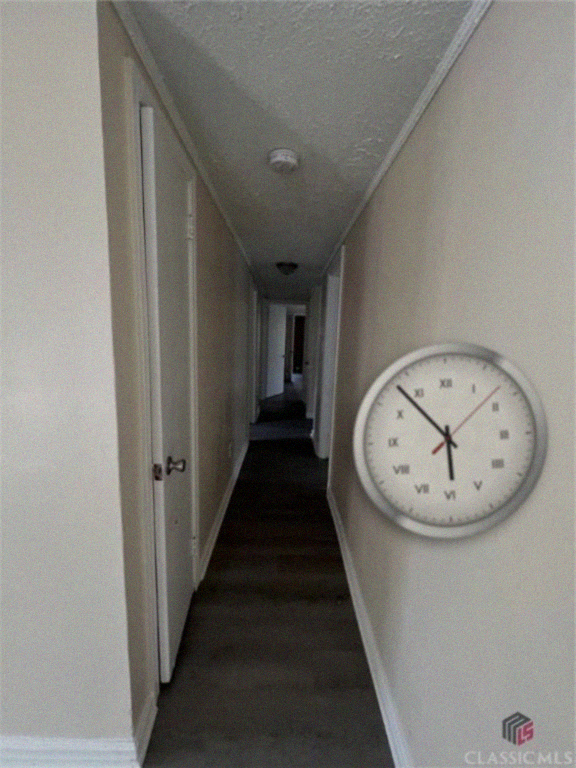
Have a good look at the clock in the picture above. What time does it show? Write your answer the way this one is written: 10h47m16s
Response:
5h53m08s
